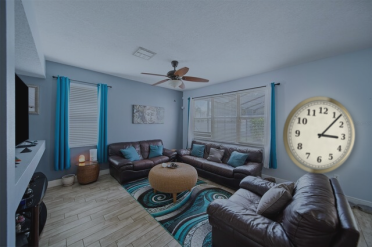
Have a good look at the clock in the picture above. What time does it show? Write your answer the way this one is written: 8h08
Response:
3h07
